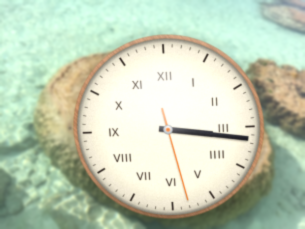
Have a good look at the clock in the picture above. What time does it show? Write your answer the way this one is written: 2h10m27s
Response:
3h16m28s
